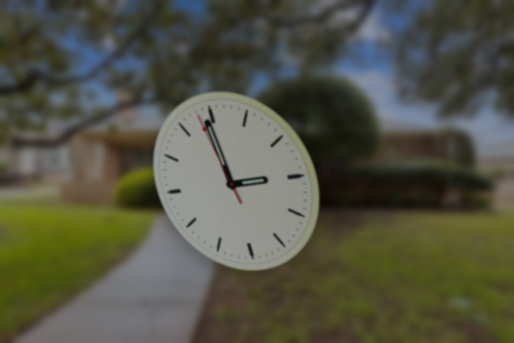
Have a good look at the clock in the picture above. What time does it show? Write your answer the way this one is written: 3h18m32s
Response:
2h58m58s
